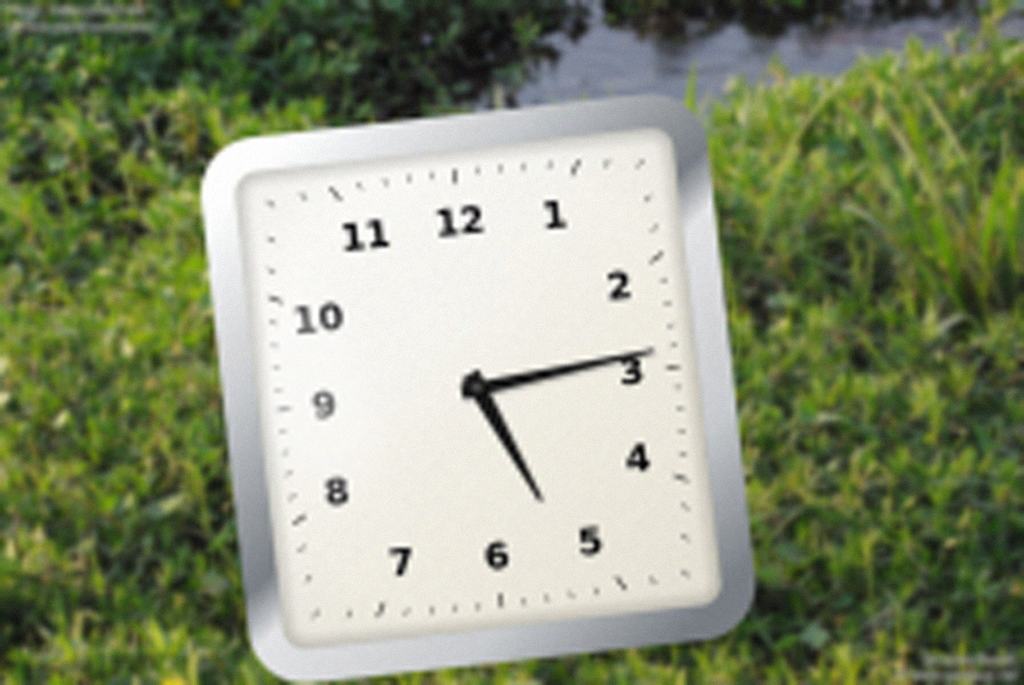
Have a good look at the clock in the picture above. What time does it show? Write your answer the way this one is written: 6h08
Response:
5h14
